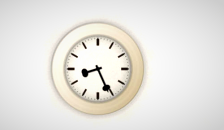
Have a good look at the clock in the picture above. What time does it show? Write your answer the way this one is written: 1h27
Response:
8h26
